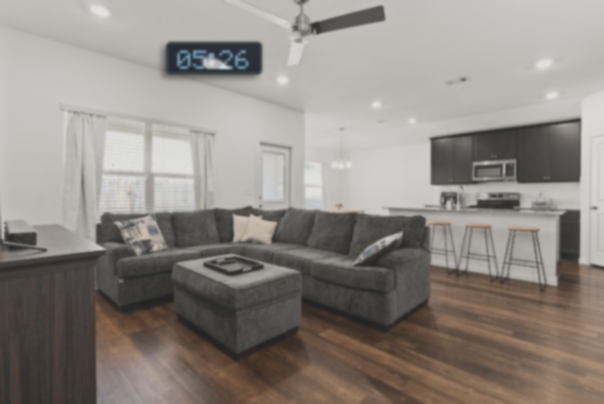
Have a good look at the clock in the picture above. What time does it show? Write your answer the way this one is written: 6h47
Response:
5h26
